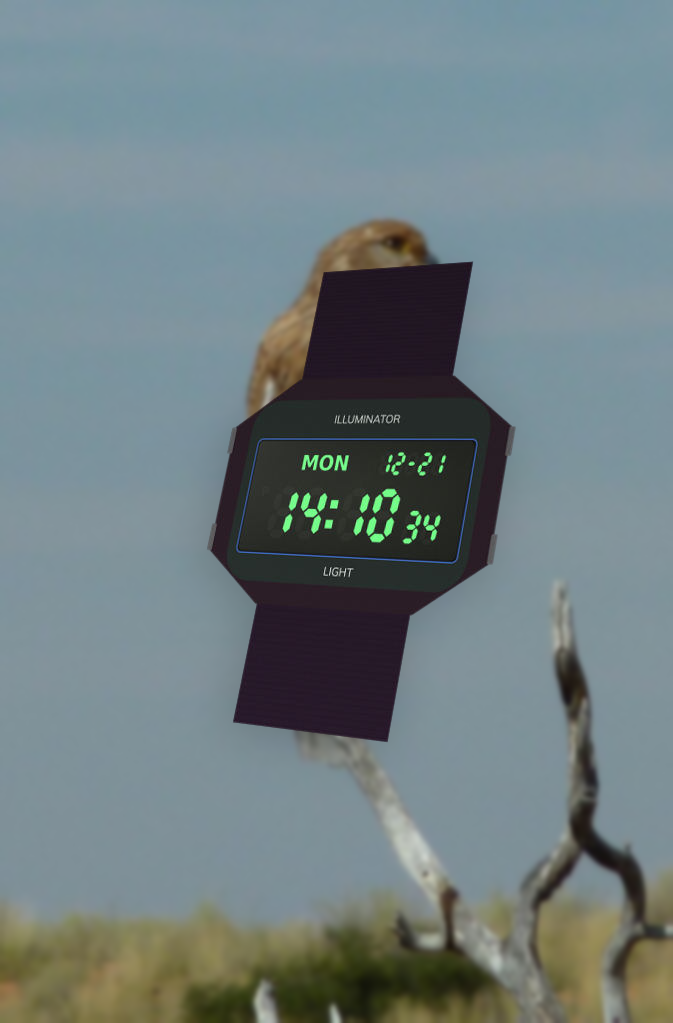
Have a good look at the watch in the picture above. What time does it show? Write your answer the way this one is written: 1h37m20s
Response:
14h10m34s
